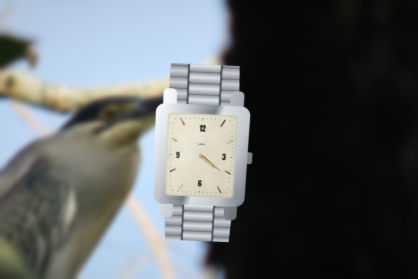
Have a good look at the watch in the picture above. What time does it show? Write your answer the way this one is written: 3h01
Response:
4h21
